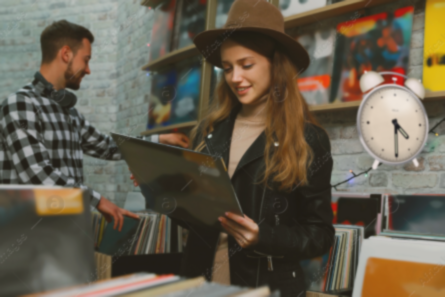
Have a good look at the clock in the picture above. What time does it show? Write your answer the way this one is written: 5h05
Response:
4h30
